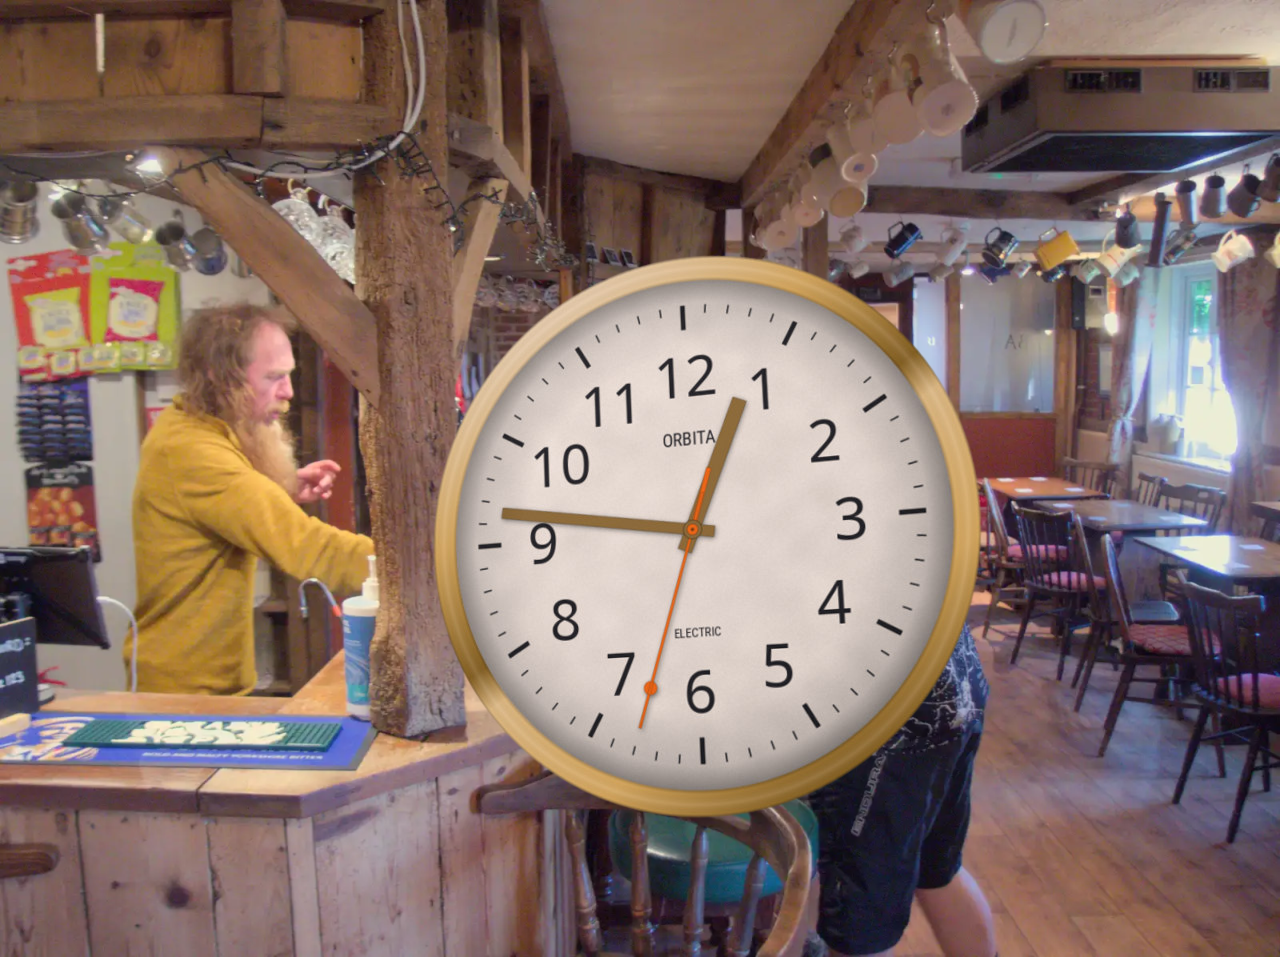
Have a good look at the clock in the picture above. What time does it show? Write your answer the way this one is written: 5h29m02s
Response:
12h46m33s
